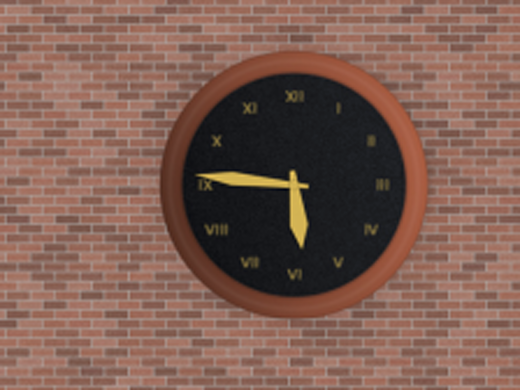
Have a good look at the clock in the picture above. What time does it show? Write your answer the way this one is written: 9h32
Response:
5h46
